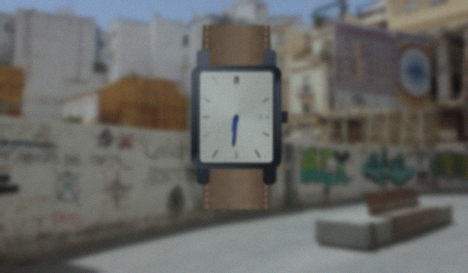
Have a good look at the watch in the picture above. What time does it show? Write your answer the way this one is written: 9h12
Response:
6h31
